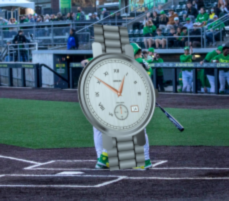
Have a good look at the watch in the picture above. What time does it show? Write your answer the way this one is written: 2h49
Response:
12h51
